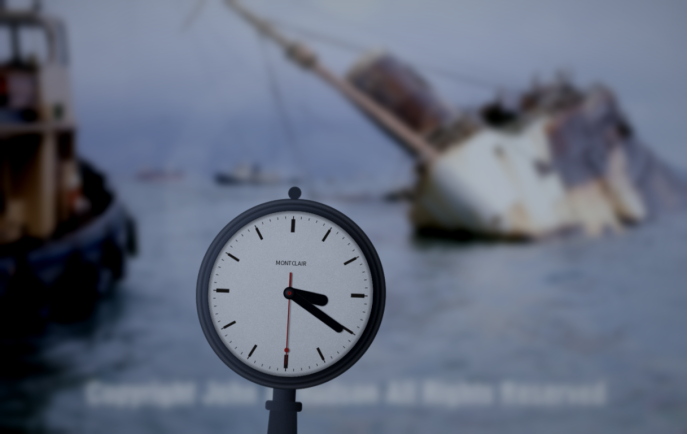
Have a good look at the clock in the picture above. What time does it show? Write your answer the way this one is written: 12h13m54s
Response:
3h20m30s
